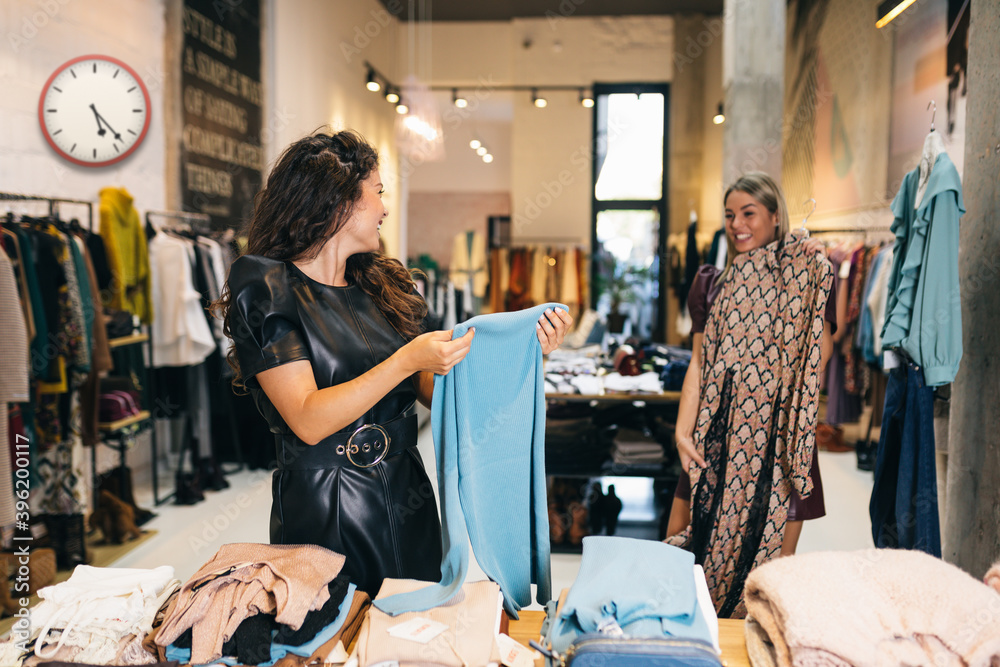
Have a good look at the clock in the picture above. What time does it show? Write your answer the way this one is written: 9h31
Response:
5h23
